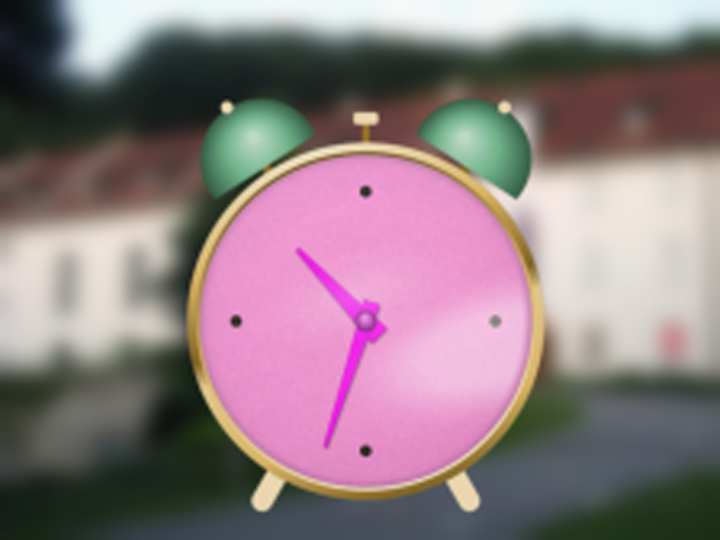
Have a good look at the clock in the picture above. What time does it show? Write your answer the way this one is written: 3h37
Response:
10h33
